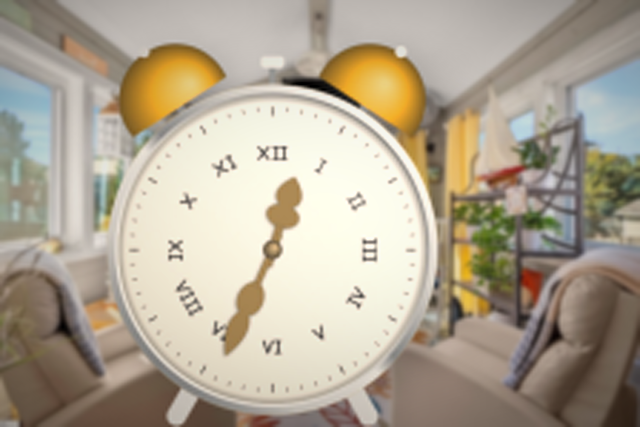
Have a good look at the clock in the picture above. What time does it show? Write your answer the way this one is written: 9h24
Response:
12h34
